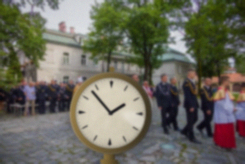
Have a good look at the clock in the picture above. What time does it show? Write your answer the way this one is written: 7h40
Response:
1h53
